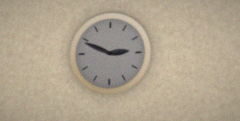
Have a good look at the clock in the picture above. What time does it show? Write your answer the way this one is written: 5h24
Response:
2h49
